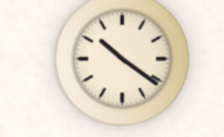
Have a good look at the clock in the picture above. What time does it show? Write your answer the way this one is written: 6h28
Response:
10h21
